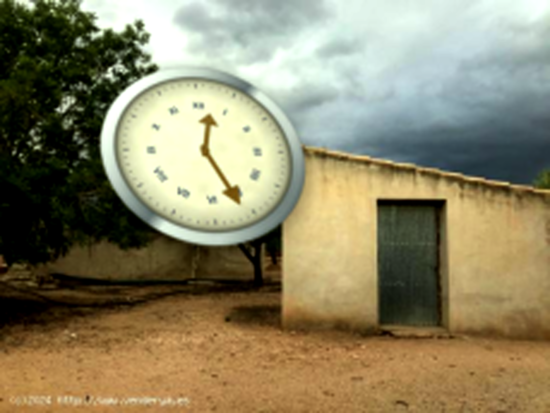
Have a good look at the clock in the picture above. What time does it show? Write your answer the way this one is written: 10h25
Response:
12h26
